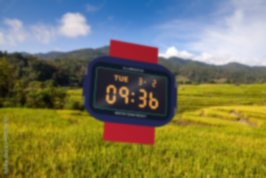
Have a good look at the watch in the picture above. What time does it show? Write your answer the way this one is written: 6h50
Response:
9h36
